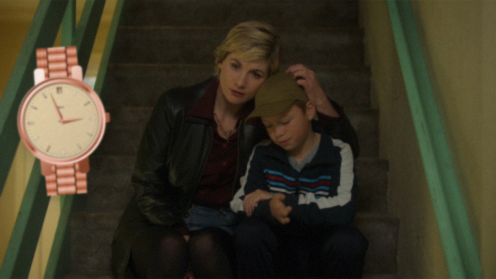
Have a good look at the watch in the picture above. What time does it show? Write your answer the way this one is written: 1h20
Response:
2h57
